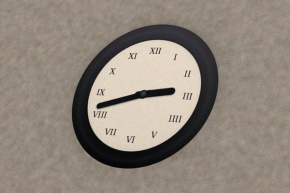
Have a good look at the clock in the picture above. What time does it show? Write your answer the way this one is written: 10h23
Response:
2h42
